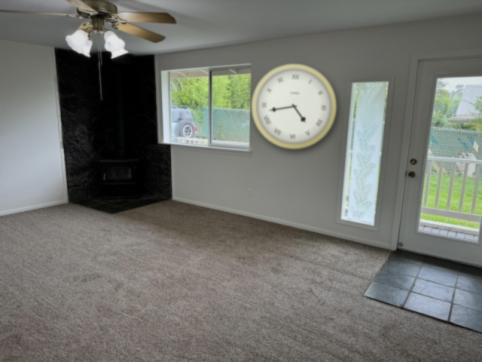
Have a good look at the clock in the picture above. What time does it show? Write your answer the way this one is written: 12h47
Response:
4h43
